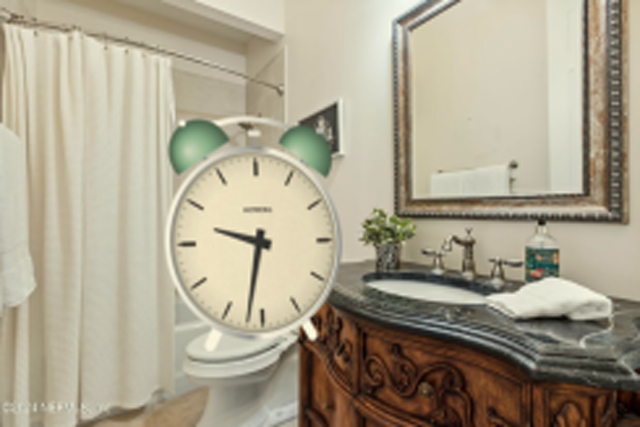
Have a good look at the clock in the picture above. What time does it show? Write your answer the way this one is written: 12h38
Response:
9h32
